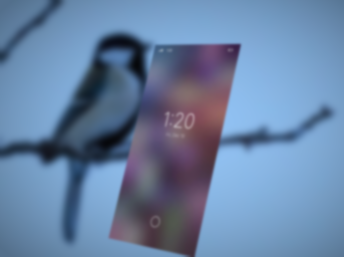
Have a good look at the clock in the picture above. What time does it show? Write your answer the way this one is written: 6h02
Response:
1h20
